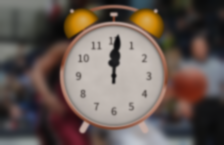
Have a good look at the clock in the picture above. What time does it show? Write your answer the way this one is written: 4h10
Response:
12h01
